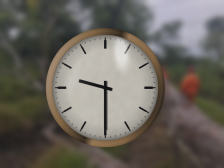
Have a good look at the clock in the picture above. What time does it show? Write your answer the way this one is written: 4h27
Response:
9h30
